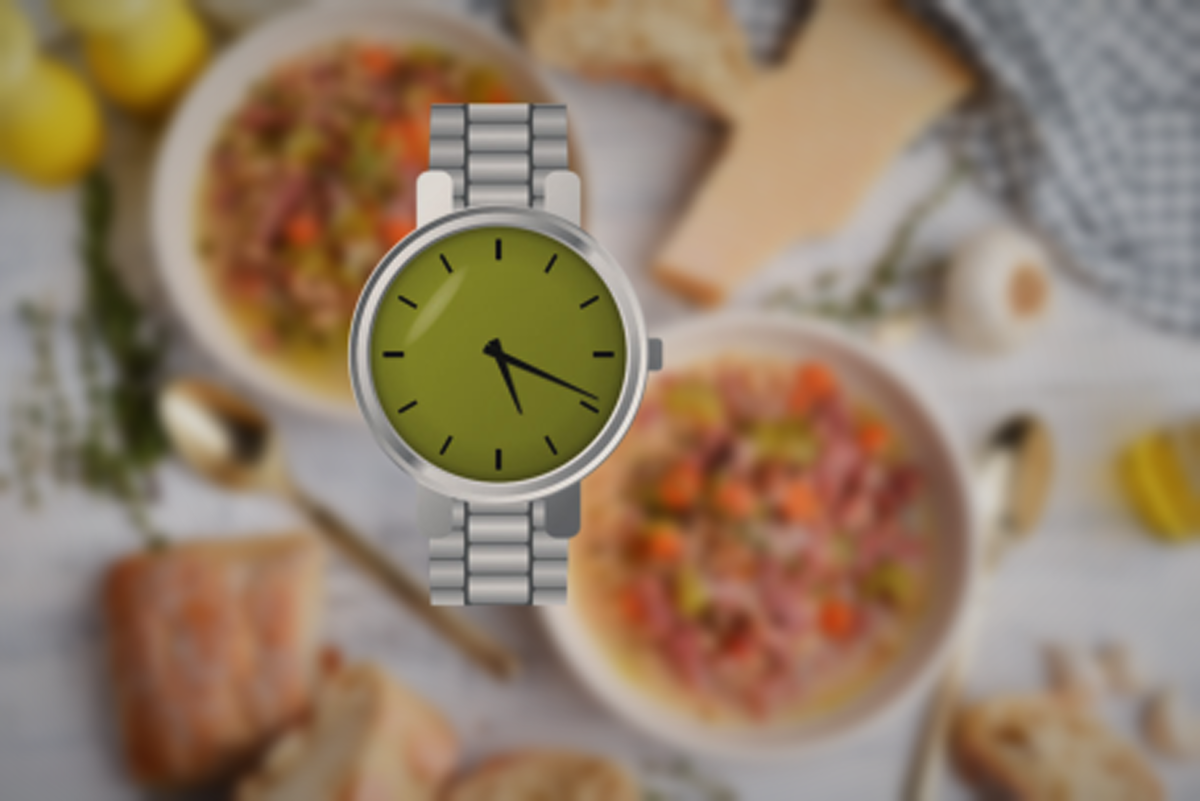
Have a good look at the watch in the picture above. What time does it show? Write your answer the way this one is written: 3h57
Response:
5h19
